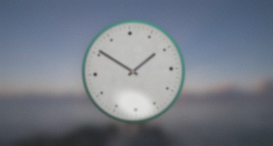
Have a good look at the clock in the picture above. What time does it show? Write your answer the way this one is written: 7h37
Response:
1h51
